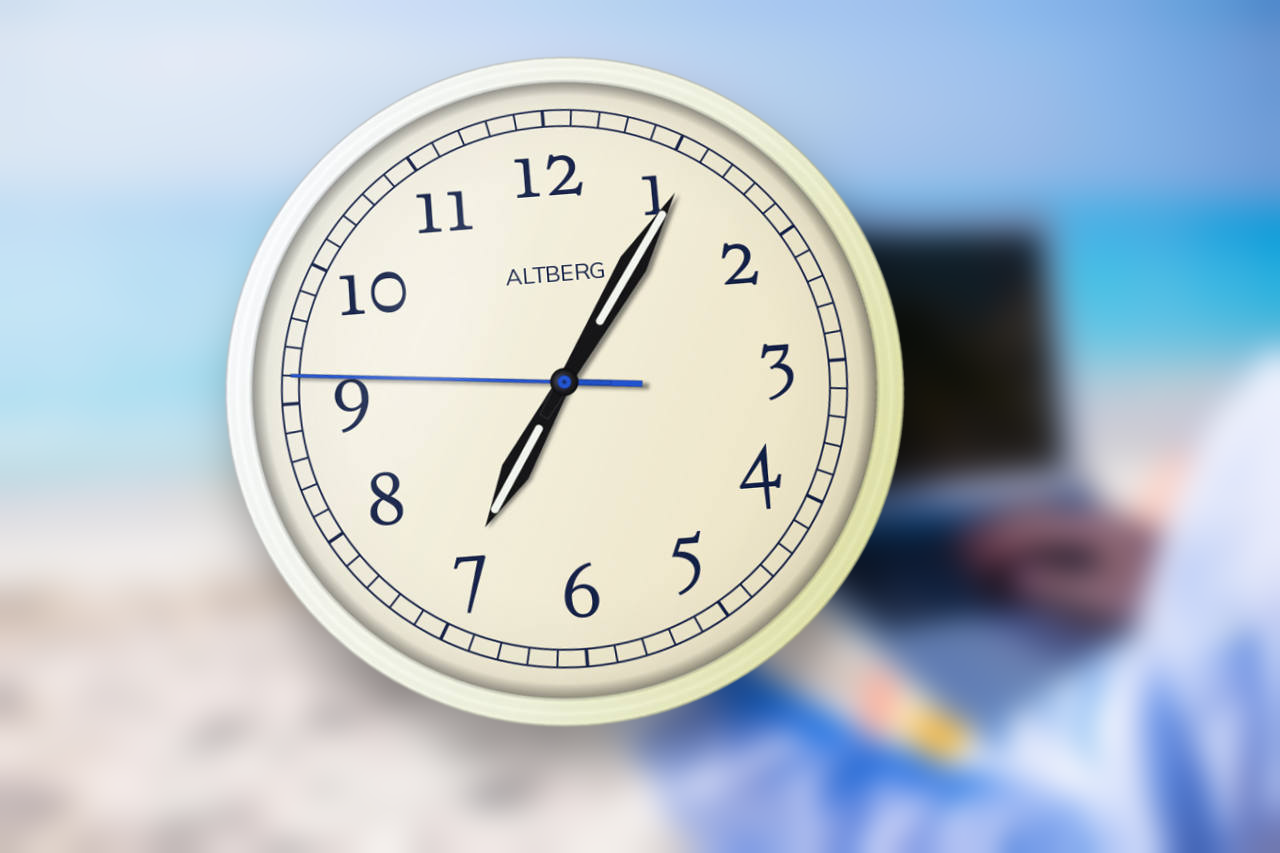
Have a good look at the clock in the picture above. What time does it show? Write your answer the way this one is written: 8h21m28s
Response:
7h05m46s
